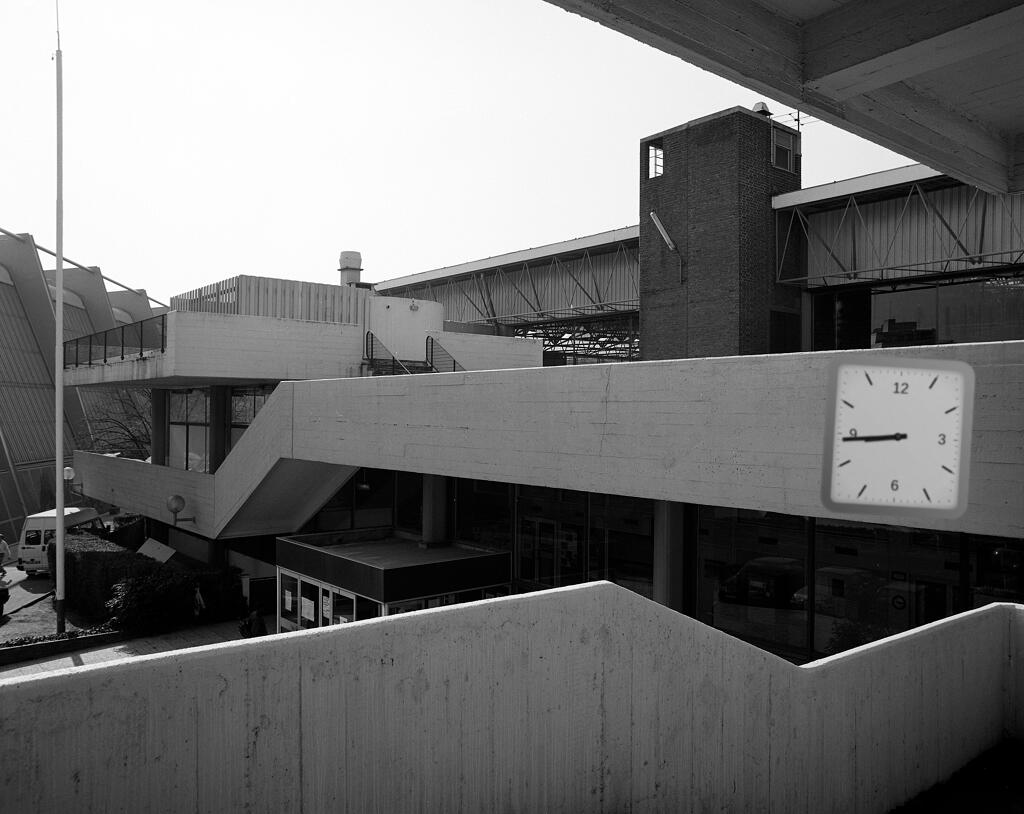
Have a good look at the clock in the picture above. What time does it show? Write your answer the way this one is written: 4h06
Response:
8h44
